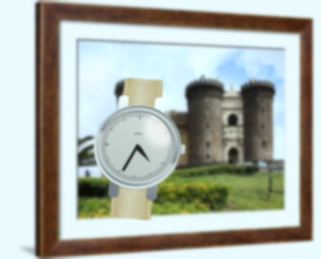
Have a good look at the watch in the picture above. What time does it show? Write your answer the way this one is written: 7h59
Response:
4h34
